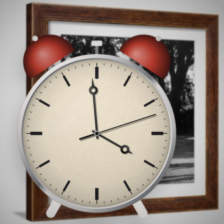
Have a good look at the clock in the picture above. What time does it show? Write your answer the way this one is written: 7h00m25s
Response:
3h59m12s
